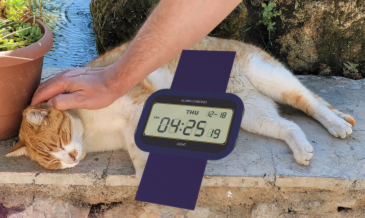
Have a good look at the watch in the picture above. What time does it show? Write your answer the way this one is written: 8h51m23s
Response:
4h25m19s
